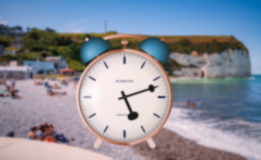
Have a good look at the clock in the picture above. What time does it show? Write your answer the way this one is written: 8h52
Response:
5h12
